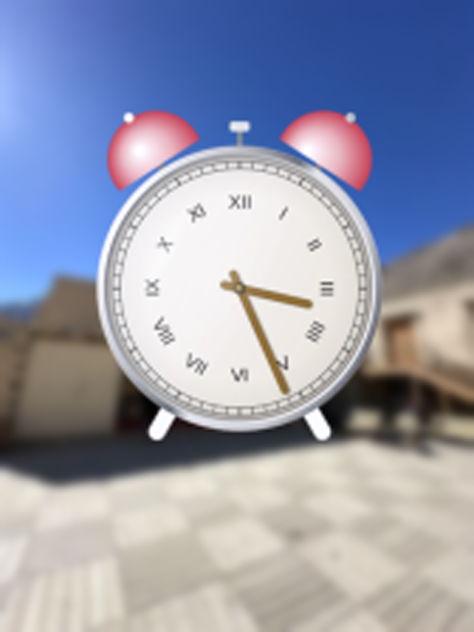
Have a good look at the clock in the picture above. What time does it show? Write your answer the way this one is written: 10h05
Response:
3h26
